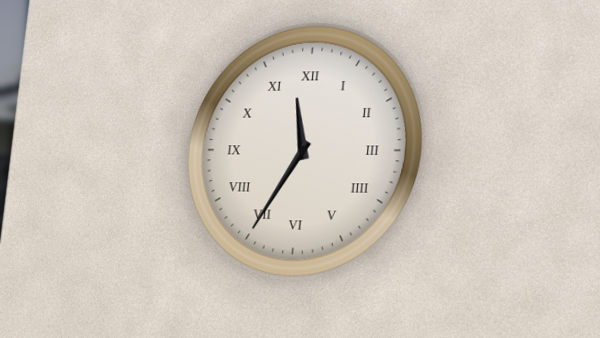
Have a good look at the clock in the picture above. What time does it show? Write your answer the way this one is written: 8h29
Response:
11h35
